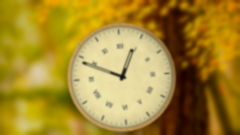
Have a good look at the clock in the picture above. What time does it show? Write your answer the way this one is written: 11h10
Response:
12h49
